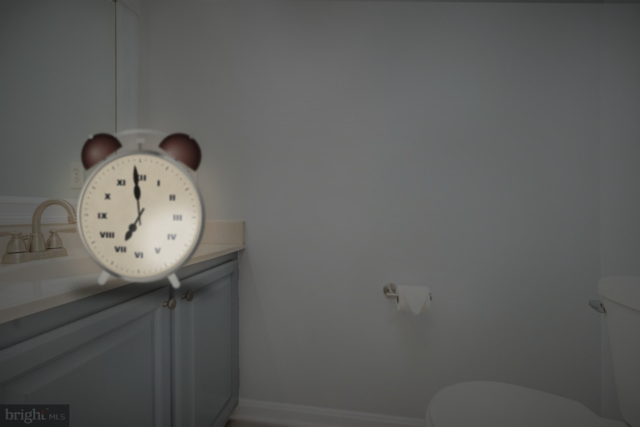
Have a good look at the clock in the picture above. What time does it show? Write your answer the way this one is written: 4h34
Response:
6h59
